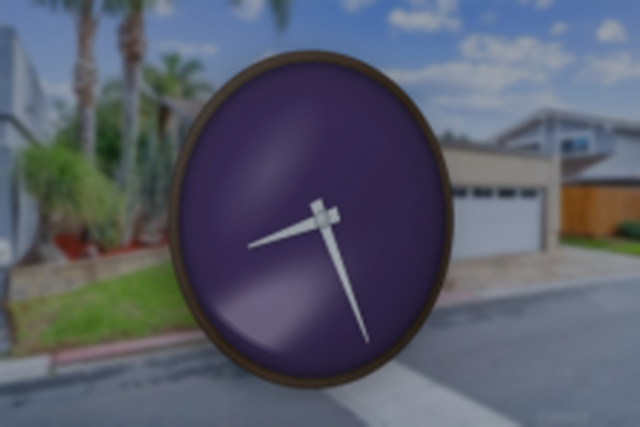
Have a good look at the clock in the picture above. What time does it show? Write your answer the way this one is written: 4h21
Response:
8h26
